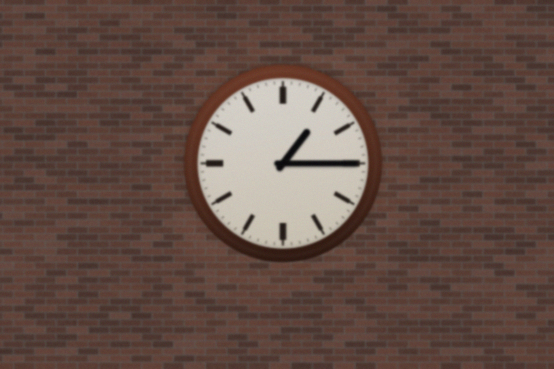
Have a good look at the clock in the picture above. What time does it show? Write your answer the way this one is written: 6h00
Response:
1h15
